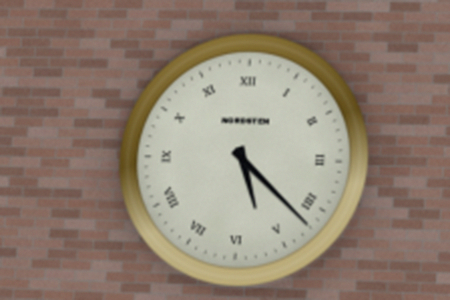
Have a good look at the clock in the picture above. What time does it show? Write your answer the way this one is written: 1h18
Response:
5h22
